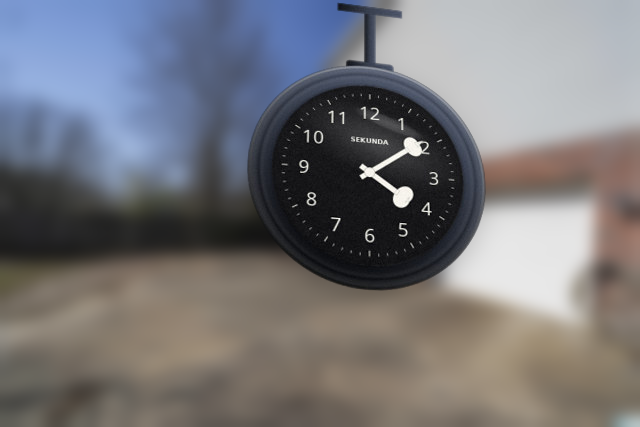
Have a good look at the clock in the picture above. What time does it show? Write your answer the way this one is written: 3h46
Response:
4h09
